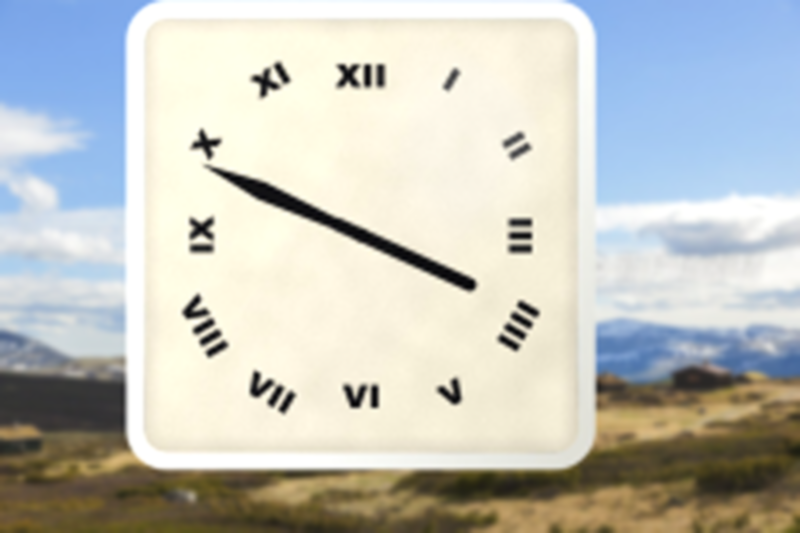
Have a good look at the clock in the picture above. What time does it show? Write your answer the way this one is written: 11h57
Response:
3h49
